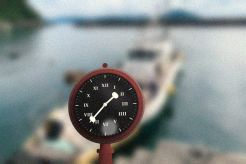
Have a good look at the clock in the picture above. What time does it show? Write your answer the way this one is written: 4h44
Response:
1h37
